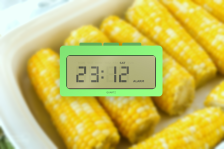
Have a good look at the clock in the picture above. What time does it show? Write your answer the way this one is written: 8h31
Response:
23h12
